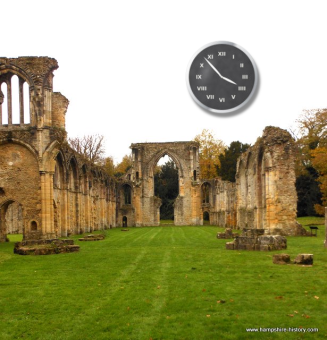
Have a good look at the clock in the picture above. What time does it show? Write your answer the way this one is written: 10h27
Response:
3h53
